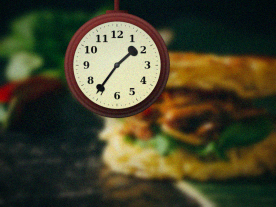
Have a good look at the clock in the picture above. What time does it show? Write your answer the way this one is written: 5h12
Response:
1h36
